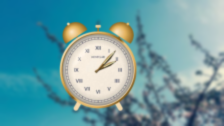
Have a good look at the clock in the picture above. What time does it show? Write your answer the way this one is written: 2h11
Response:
2h07
